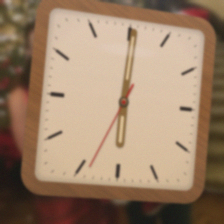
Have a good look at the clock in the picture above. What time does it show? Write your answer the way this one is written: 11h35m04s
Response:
6h00m34s
